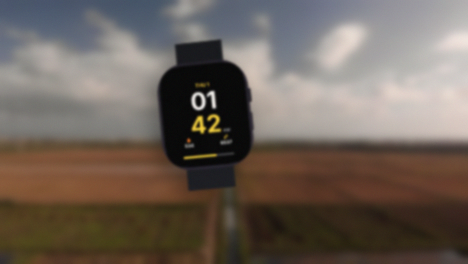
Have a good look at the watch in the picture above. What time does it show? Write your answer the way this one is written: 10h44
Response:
1h42
